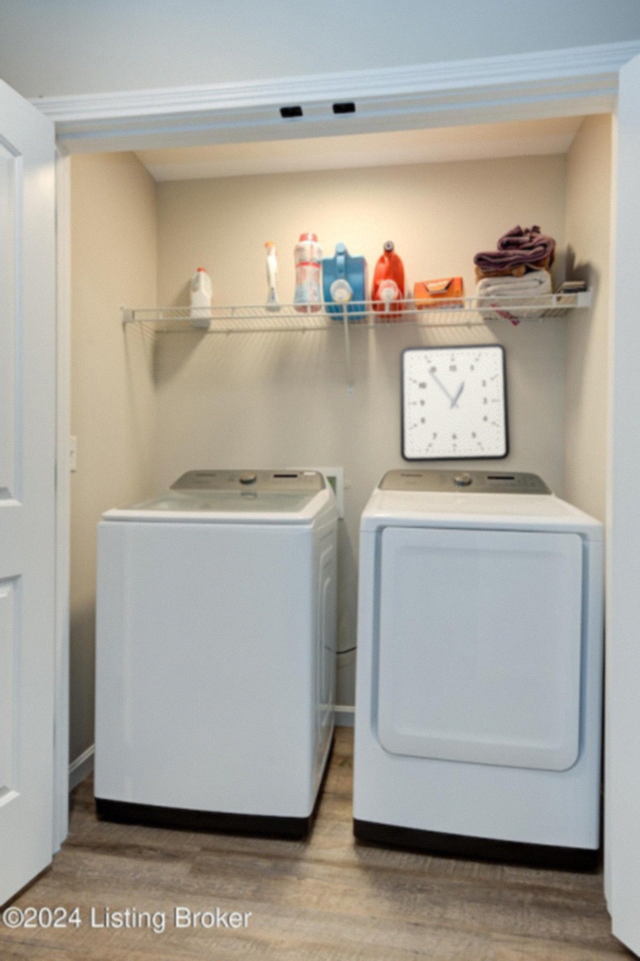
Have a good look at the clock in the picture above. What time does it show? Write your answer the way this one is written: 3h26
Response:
12h54
